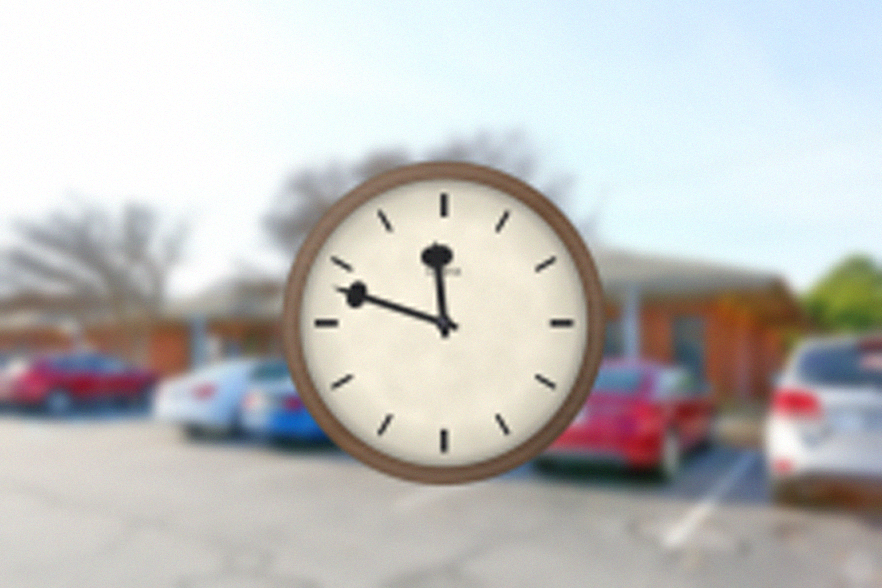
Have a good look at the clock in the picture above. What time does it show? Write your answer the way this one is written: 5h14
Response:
11h48
